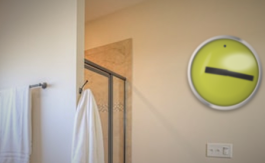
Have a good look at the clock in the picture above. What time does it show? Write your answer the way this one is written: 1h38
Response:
9h17
